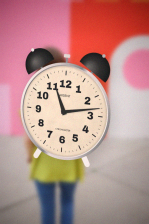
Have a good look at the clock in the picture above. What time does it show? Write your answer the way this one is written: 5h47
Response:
11h13
